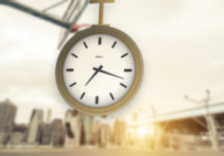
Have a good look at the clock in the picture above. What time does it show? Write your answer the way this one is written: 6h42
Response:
7h18
